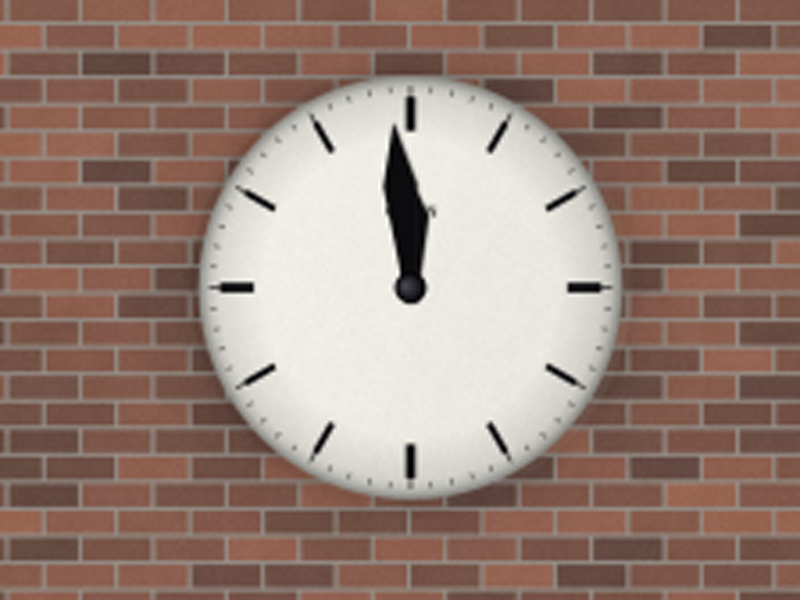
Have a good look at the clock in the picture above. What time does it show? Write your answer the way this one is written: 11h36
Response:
11h59
